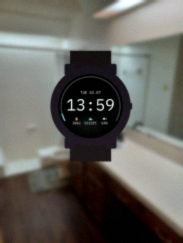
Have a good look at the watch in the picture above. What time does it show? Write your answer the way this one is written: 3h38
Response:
13h59
